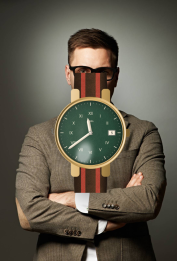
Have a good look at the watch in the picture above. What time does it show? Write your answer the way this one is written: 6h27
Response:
11h39
